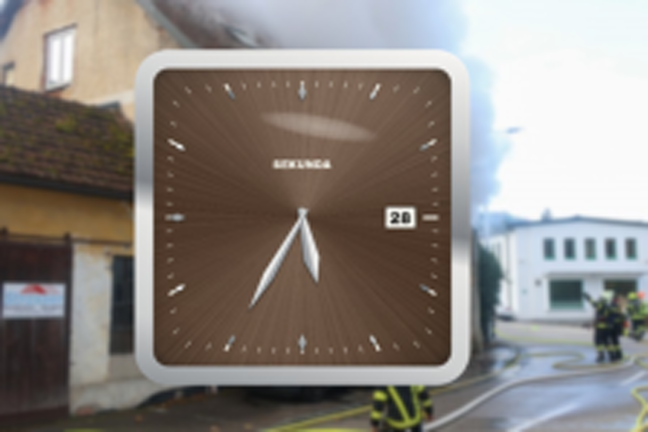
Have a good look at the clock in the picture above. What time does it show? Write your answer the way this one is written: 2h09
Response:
5h35
